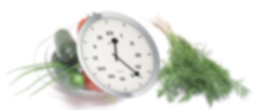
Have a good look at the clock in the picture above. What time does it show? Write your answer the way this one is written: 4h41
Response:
12h23
